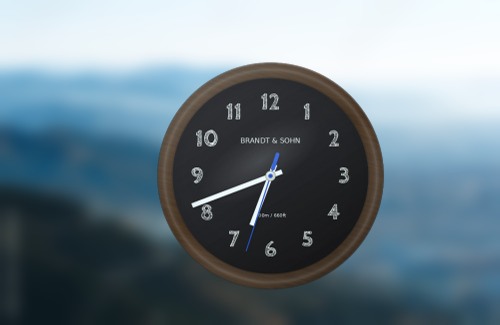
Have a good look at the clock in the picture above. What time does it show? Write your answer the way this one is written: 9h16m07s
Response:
6h41m33s
